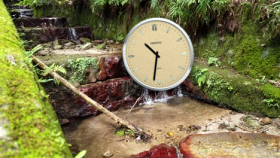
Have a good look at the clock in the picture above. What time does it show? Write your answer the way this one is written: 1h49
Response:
10h32
